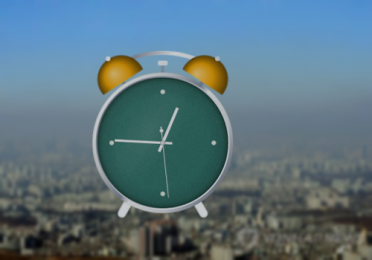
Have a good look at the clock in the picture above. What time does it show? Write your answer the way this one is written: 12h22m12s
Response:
12h45m29s
